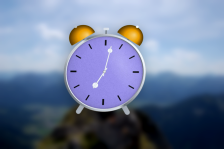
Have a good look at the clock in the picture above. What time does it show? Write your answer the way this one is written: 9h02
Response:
7h02
